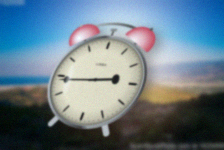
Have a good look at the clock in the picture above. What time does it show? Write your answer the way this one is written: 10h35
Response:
2h44
